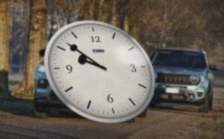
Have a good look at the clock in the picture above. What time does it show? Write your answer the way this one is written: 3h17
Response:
9h52
